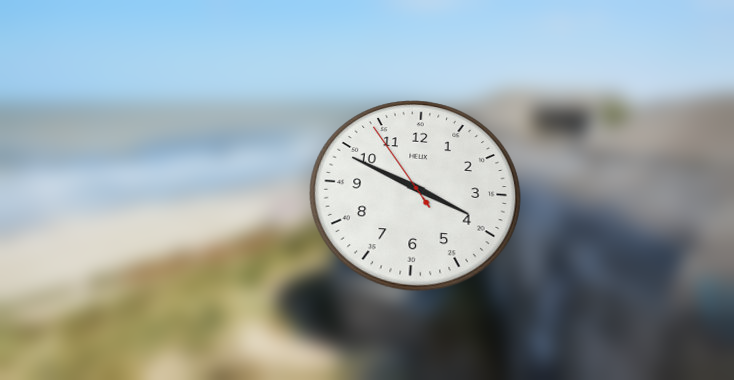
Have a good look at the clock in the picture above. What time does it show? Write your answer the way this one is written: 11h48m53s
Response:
3h48m54s
